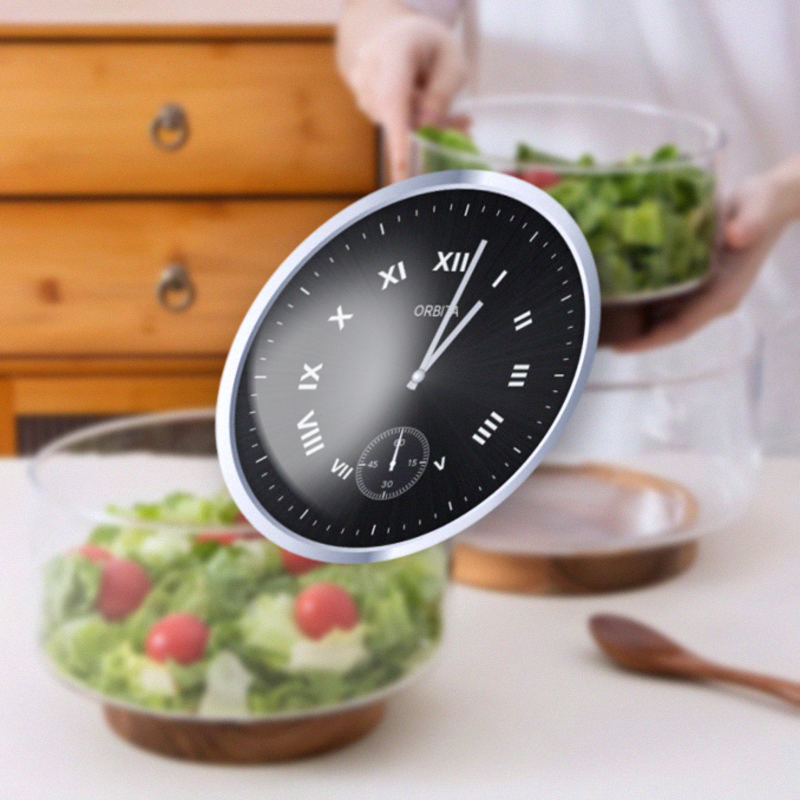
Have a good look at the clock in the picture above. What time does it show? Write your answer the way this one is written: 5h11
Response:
1h02
